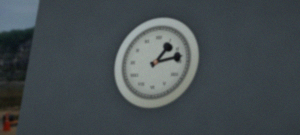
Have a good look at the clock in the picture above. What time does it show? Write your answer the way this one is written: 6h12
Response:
1h13
